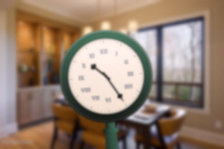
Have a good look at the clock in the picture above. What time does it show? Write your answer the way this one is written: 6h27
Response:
10h25
